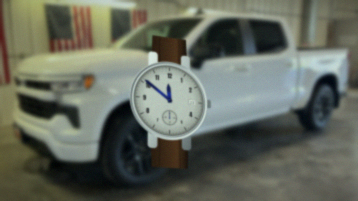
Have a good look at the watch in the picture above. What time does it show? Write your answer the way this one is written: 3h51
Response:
11h51
